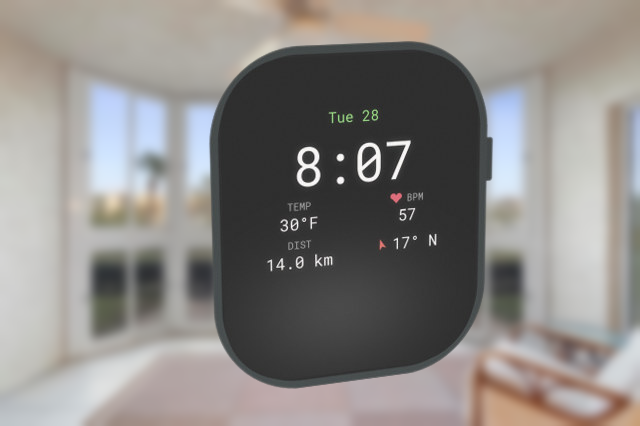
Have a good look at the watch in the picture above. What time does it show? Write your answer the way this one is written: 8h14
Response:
8h07
